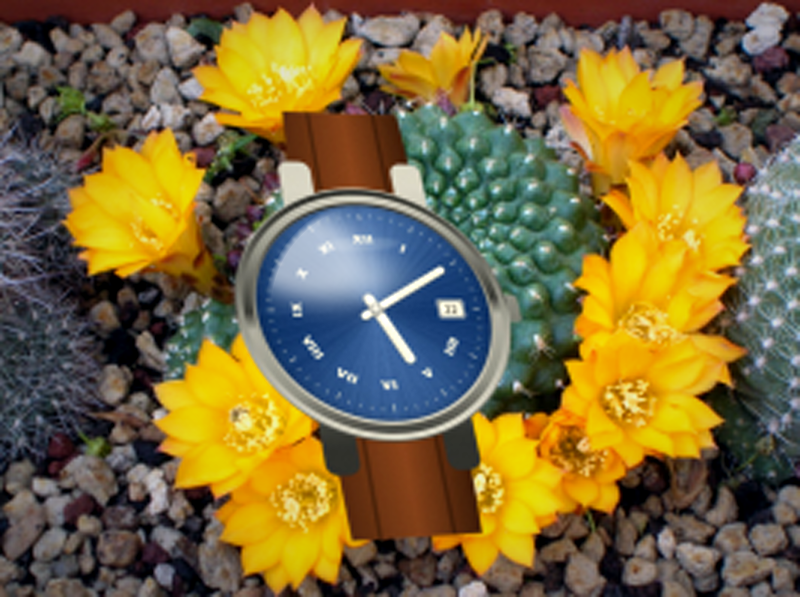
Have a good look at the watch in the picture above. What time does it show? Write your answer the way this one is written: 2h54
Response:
5h10
